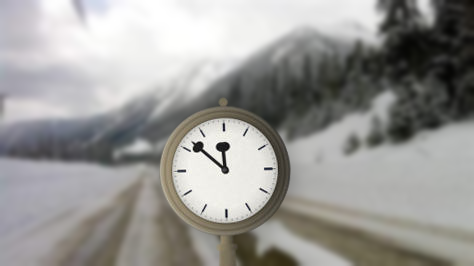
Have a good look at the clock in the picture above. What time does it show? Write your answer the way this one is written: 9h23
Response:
11h52
